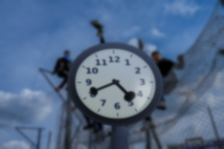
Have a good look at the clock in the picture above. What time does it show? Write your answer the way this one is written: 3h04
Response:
4h41
